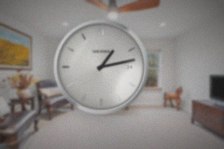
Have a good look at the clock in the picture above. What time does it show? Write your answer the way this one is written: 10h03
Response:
1h13
